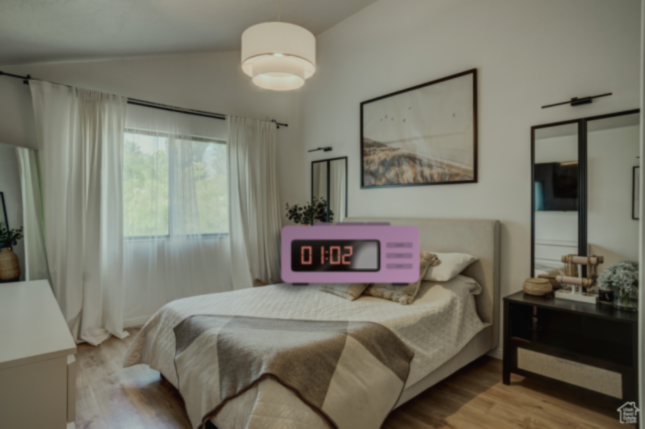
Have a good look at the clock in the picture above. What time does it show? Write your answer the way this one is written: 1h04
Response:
1h02
